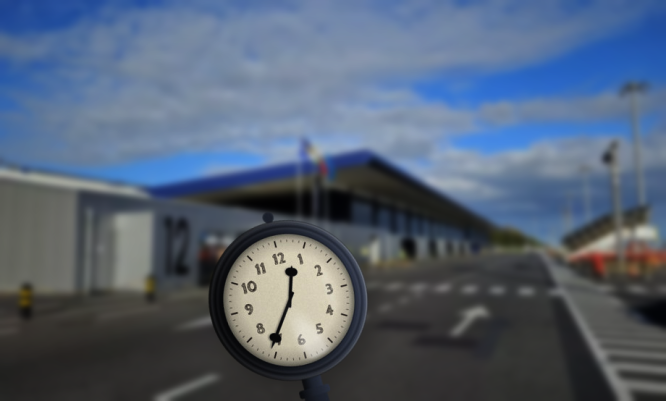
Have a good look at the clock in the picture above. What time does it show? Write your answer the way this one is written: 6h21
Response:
12h36
